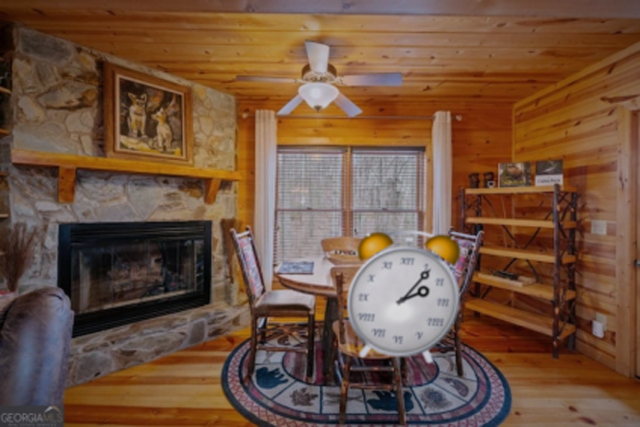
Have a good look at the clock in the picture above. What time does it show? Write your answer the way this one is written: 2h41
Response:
2h06
